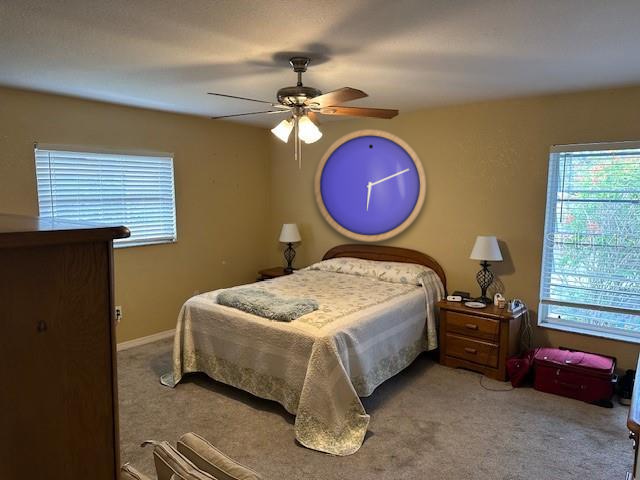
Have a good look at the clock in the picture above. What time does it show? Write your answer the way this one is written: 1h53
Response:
6h11
